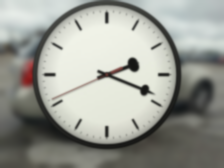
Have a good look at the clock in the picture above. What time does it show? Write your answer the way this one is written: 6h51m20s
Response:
2h18m41s
